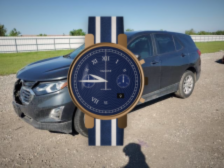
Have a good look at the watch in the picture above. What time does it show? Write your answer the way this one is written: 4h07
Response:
9h45
